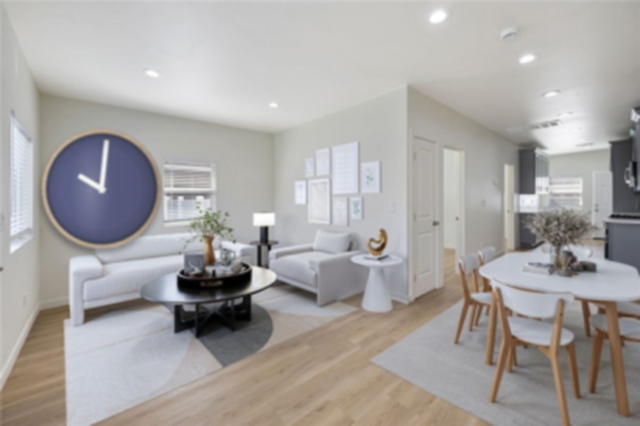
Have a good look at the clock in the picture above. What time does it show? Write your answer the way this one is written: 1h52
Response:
10h01
